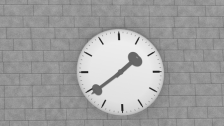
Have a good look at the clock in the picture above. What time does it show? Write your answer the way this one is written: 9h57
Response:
1h39
